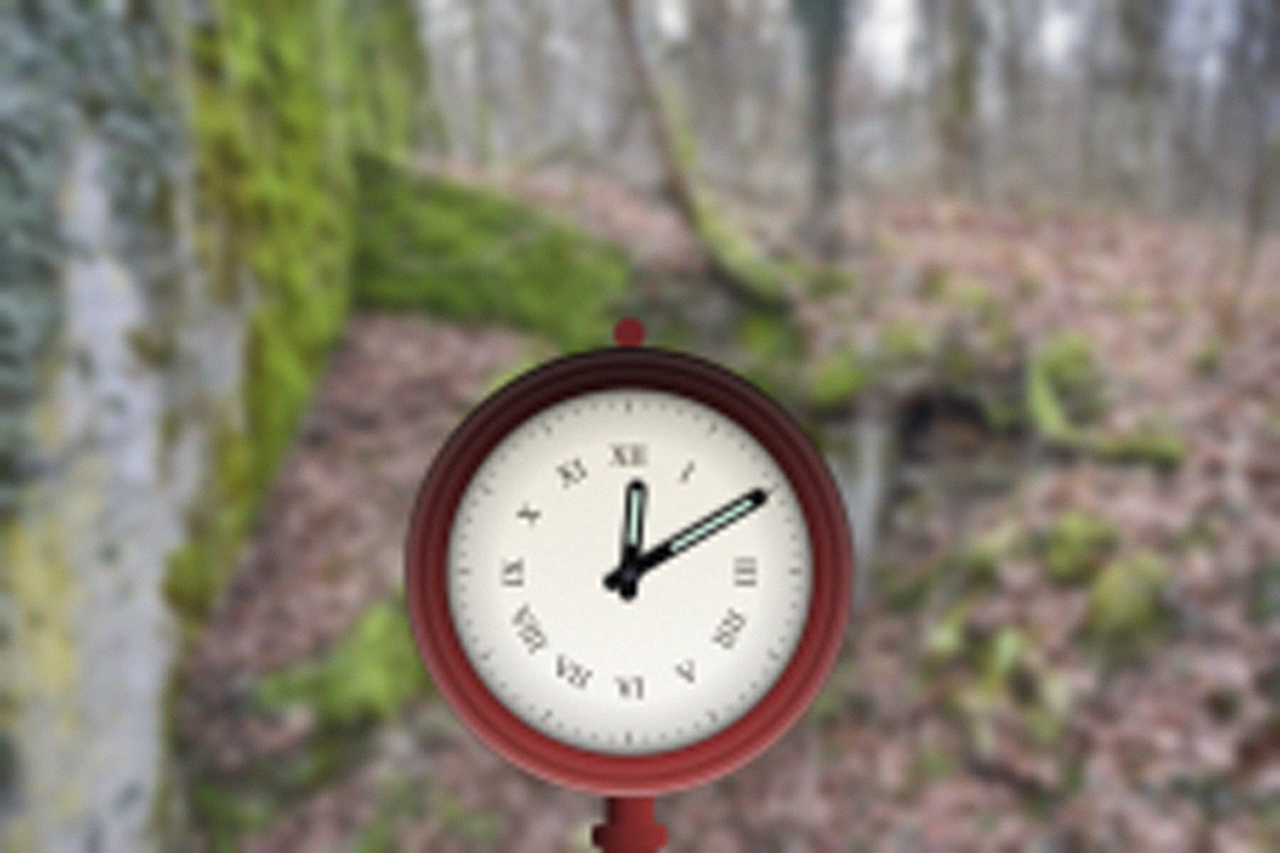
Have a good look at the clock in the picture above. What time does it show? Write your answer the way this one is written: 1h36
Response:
12h10
